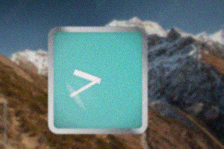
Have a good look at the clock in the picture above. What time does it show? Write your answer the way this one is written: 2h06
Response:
9h40
